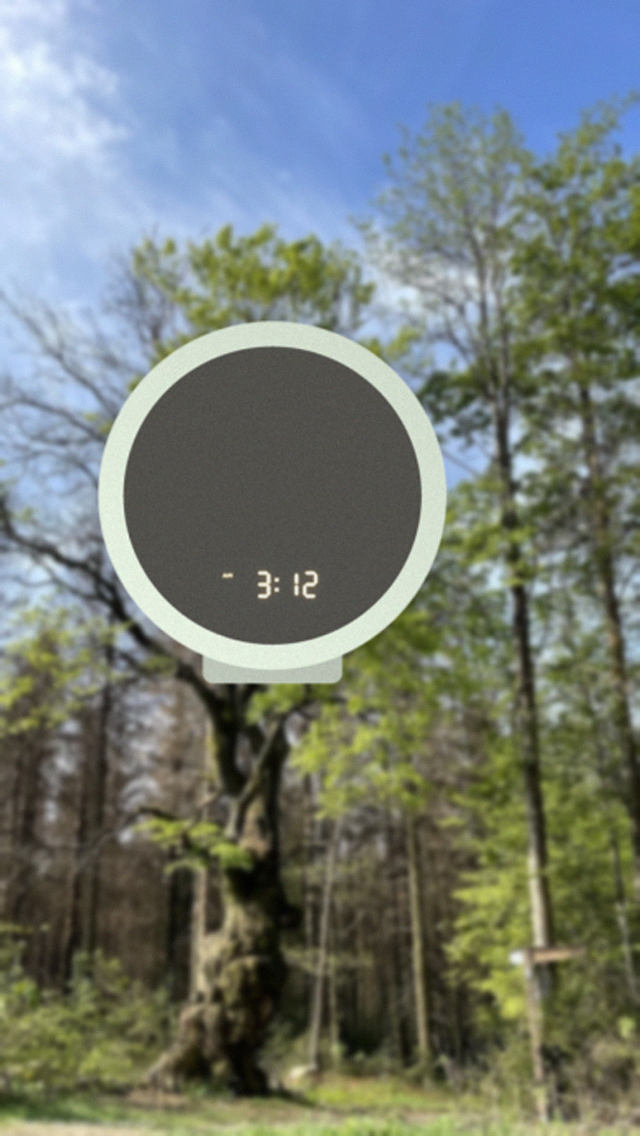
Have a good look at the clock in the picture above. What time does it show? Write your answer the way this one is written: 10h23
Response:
3h12
